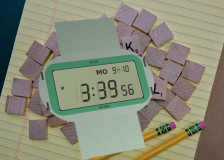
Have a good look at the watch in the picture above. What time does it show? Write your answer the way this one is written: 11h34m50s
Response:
3h39m56s
